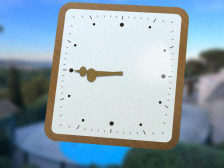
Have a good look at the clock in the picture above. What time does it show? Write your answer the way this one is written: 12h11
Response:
8h45
